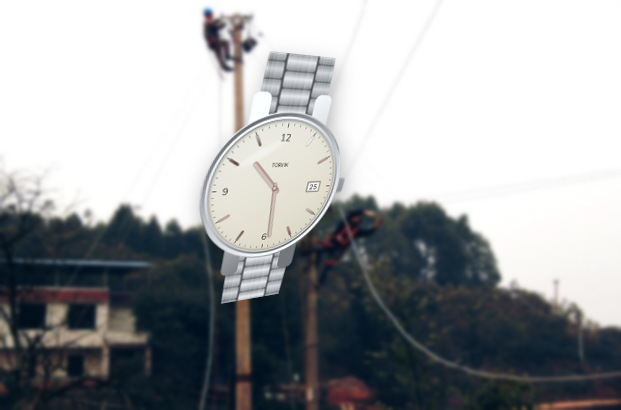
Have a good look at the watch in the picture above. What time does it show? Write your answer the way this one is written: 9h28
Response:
10h29
